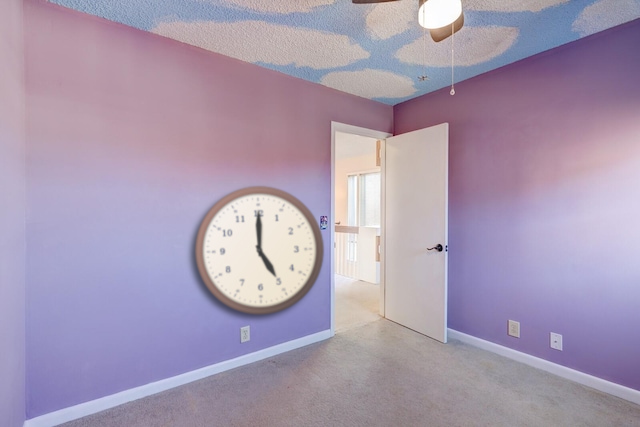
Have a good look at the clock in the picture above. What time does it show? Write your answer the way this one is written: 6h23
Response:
5h00
